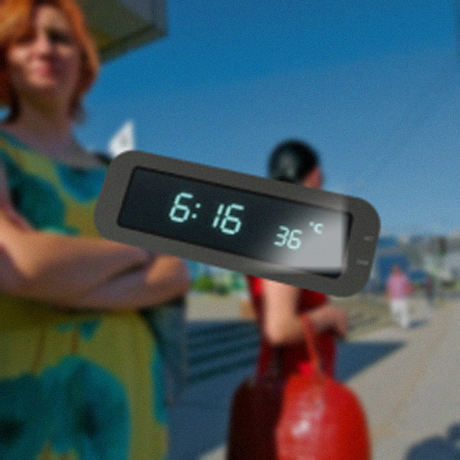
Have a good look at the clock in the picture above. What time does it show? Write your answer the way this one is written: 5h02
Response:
6h16
